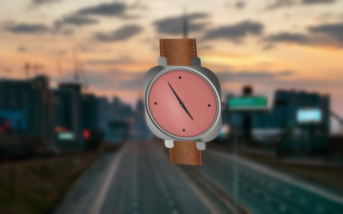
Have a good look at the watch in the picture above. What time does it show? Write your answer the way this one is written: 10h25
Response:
4h55
